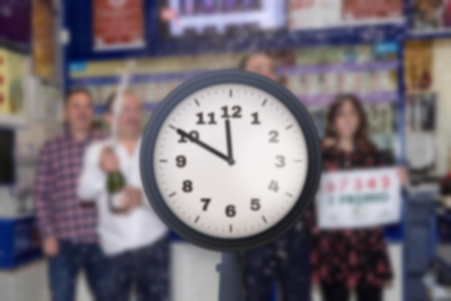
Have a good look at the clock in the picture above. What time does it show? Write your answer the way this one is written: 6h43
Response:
11h50
